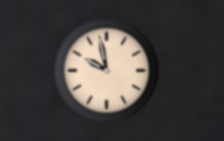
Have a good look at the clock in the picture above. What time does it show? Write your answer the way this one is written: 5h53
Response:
9h58
